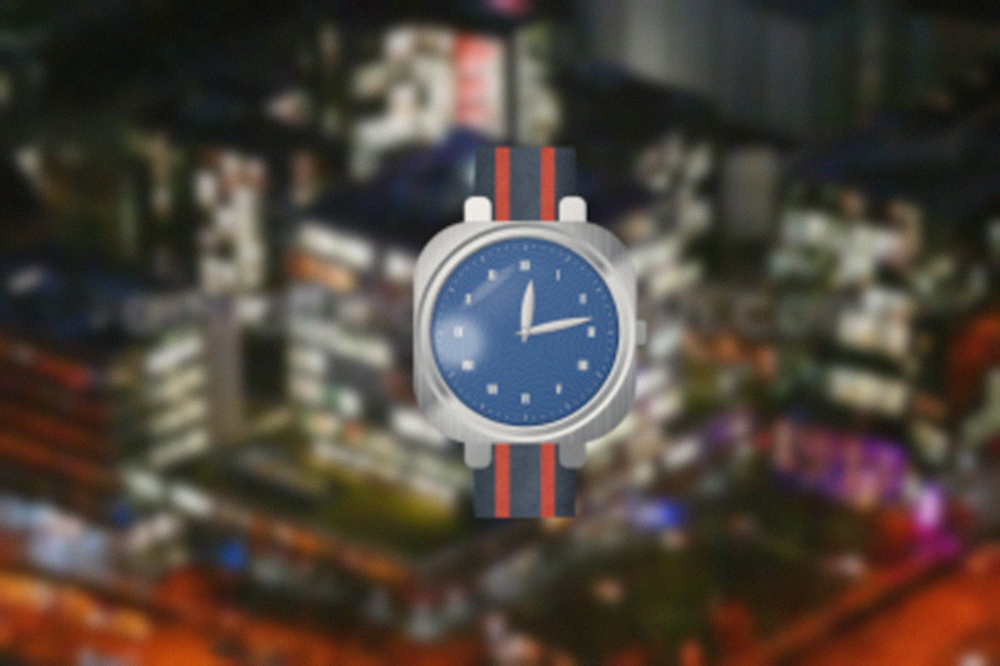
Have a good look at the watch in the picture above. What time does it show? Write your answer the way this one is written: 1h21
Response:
12h13
